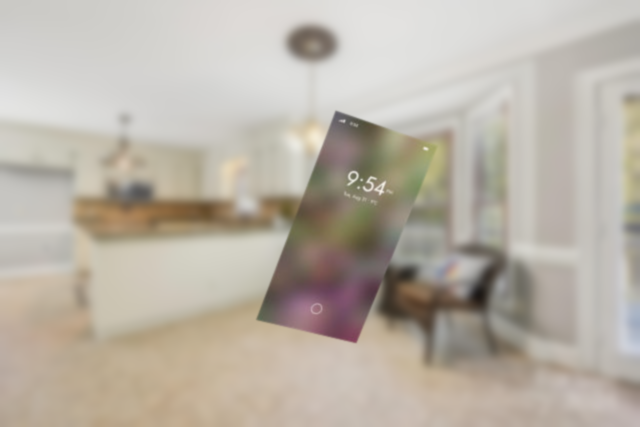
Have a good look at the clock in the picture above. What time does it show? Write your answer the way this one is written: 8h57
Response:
9h54
